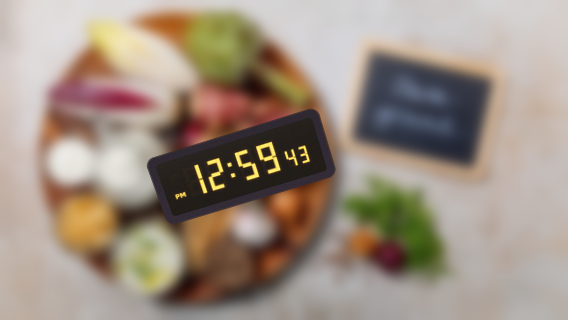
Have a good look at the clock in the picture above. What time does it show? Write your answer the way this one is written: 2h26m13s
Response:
12h59m43s
